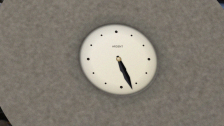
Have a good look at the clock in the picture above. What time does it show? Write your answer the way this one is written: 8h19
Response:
5h27
